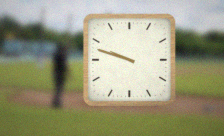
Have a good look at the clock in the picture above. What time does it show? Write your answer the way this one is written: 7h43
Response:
9h48
